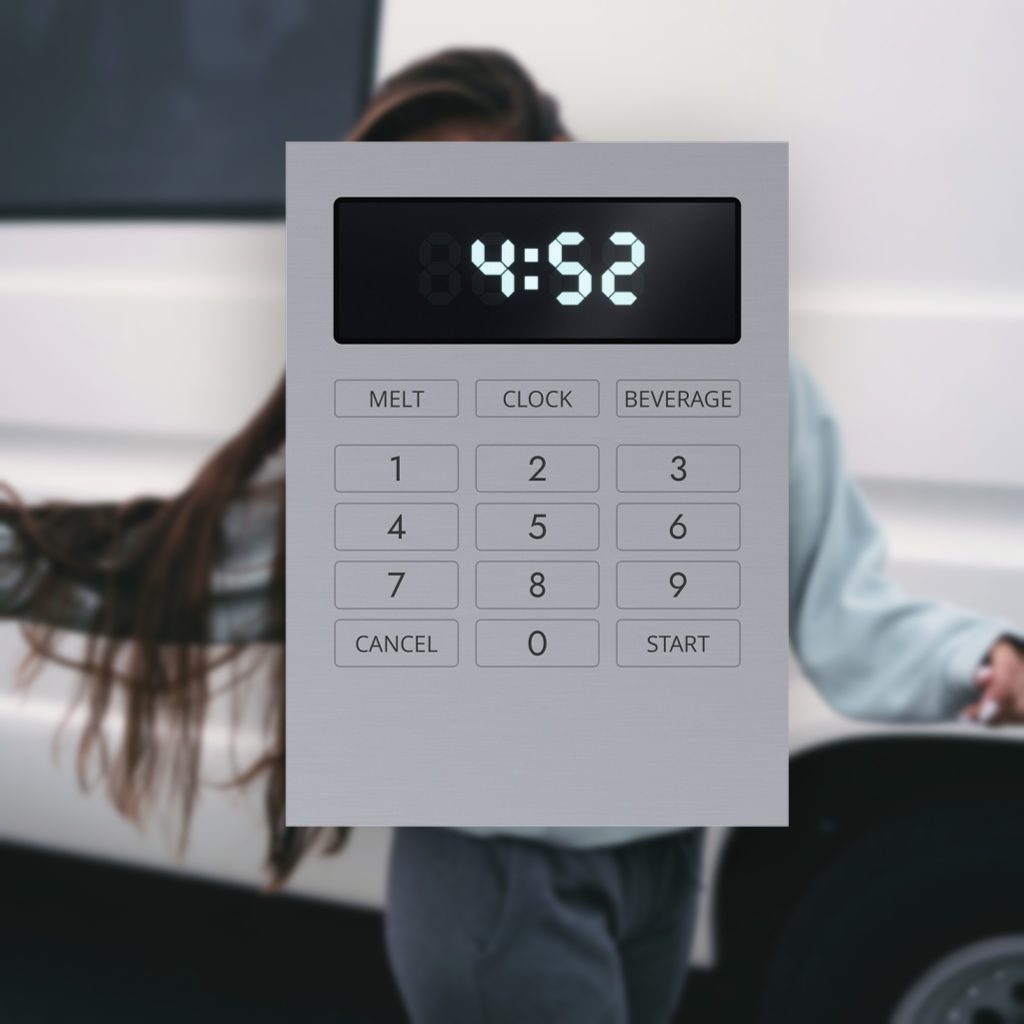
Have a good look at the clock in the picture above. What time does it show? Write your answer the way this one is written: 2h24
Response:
4h52
